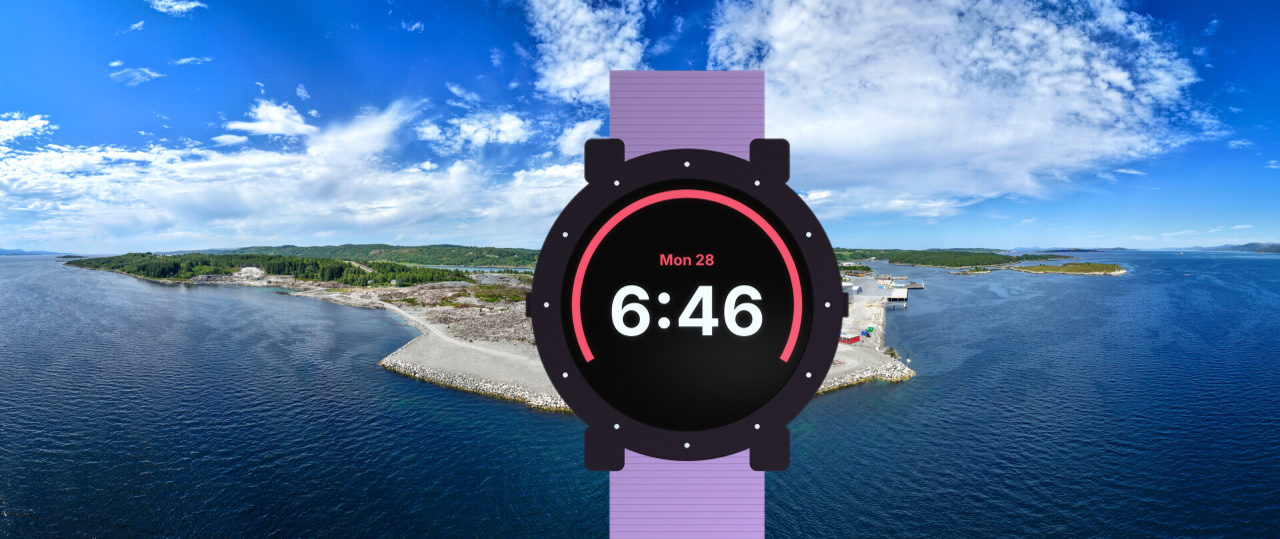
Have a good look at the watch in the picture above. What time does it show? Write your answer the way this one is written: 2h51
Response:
6h46
